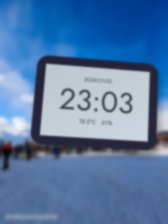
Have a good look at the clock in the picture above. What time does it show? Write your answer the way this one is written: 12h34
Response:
23h03
